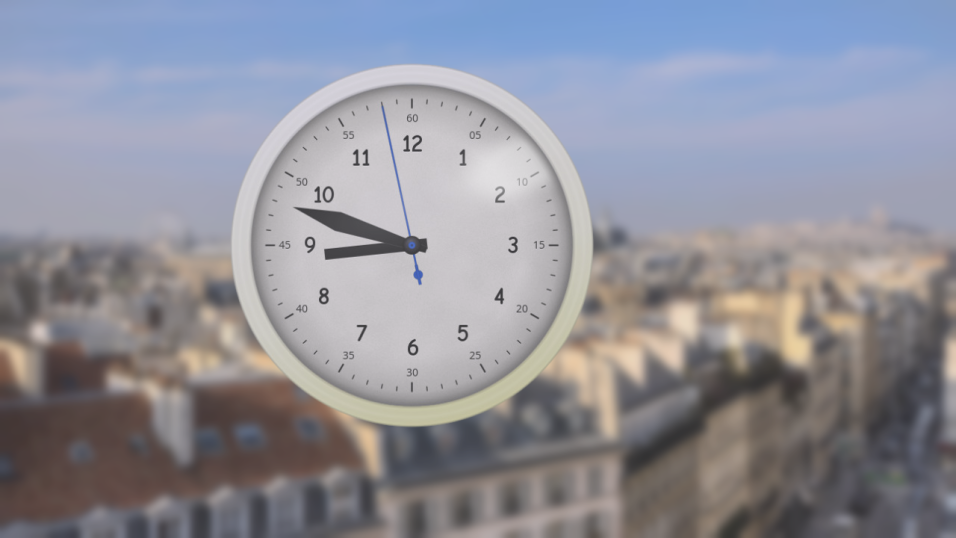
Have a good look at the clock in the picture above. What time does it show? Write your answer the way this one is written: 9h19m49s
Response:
8h47m58s
